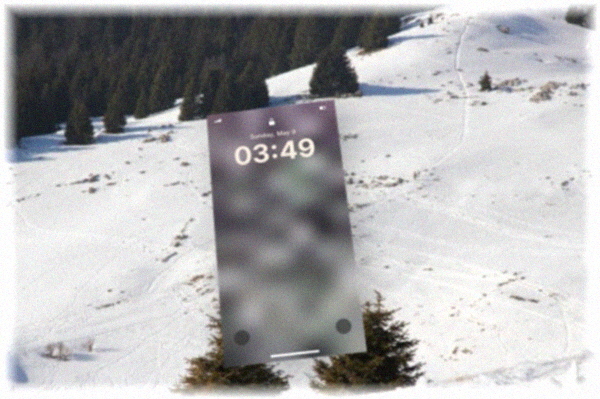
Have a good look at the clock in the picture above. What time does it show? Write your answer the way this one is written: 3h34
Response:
3h49
